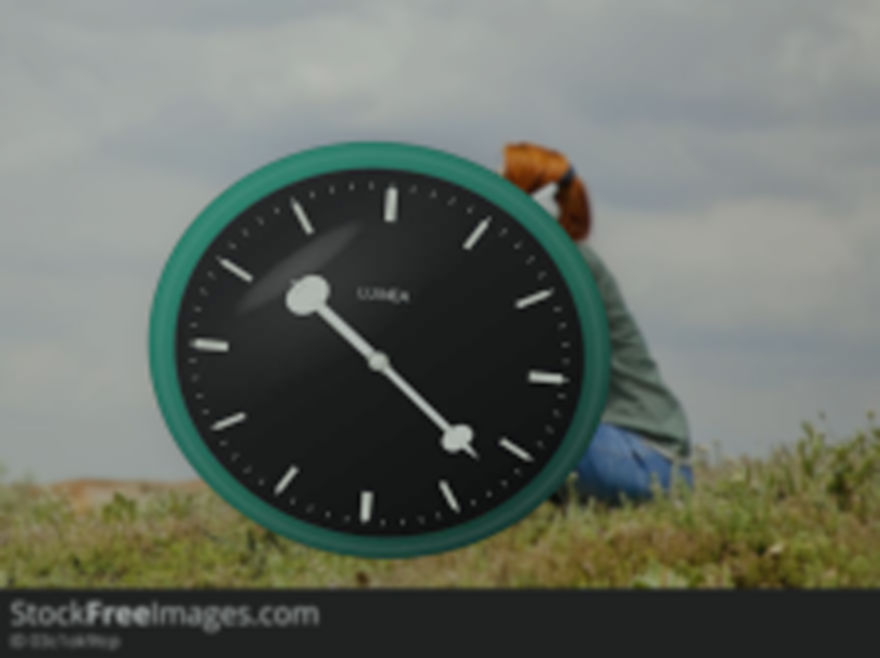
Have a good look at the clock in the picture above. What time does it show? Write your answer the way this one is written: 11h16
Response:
10h22
